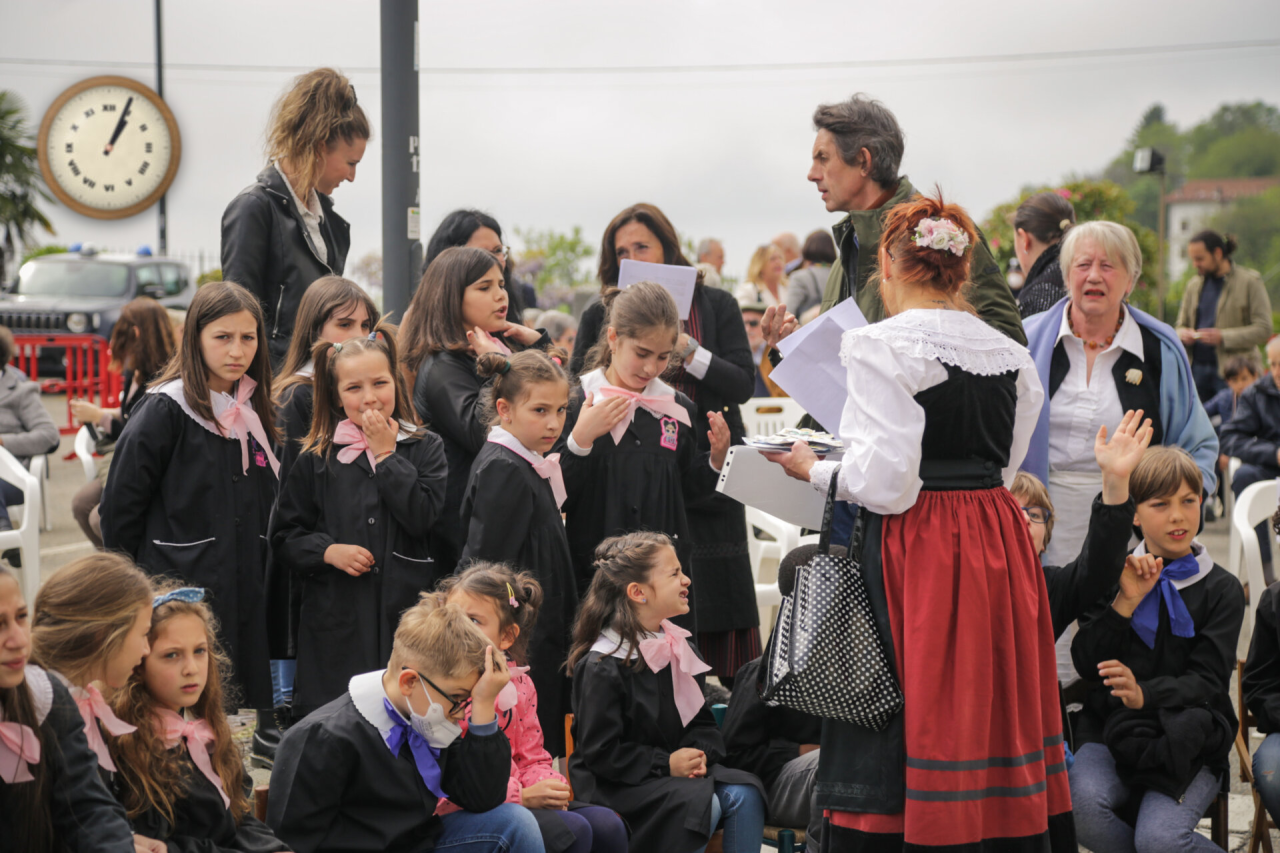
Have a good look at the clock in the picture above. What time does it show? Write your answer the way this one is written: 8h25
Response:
1h04
